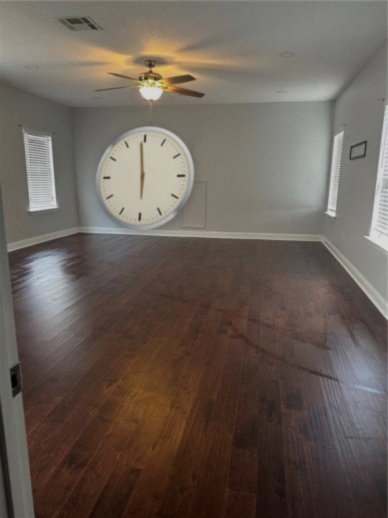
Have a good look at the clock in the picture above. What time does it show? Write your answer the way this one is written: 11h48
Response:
5h59
